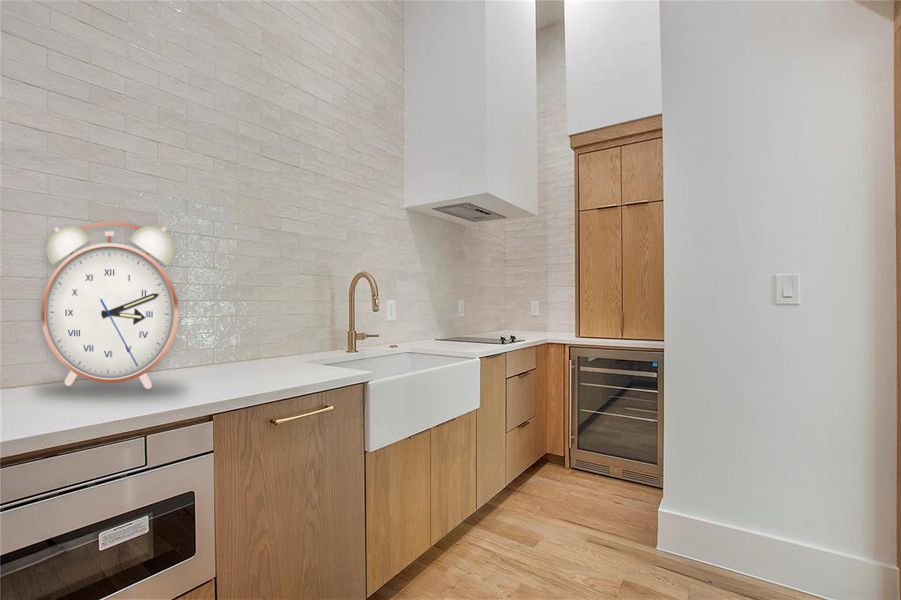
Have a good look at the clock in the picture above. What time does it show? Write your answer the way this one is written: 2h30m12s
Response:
3h11m25s
